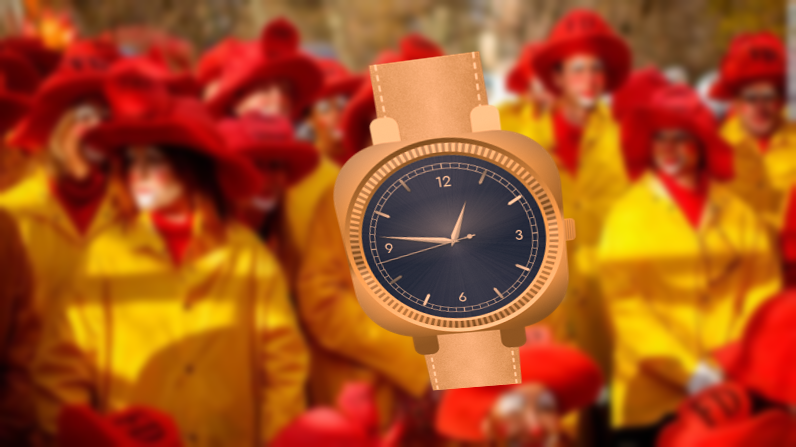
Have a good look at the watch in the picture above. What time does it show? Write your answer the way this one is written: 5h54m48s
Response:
12h46m43s
